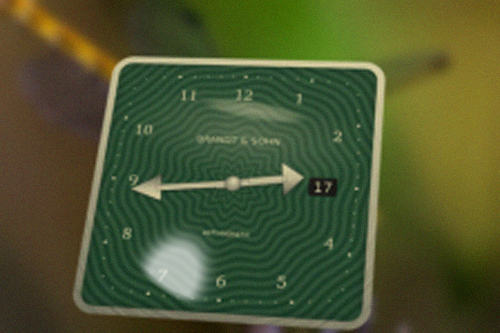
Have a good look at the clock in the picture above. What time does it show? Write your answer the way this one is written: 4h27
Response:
2h44
